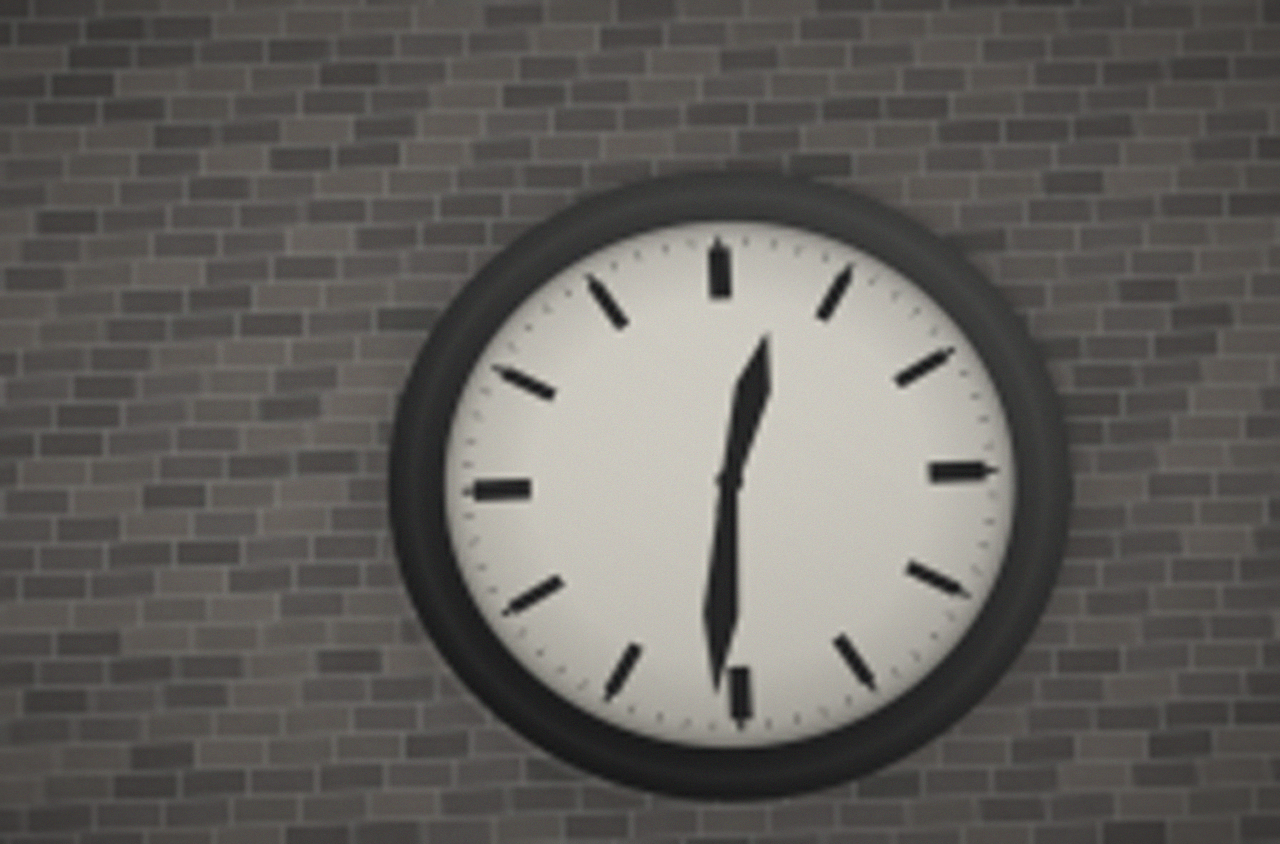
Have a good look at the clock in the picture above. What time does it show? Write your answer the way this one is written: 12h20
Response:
12h31
